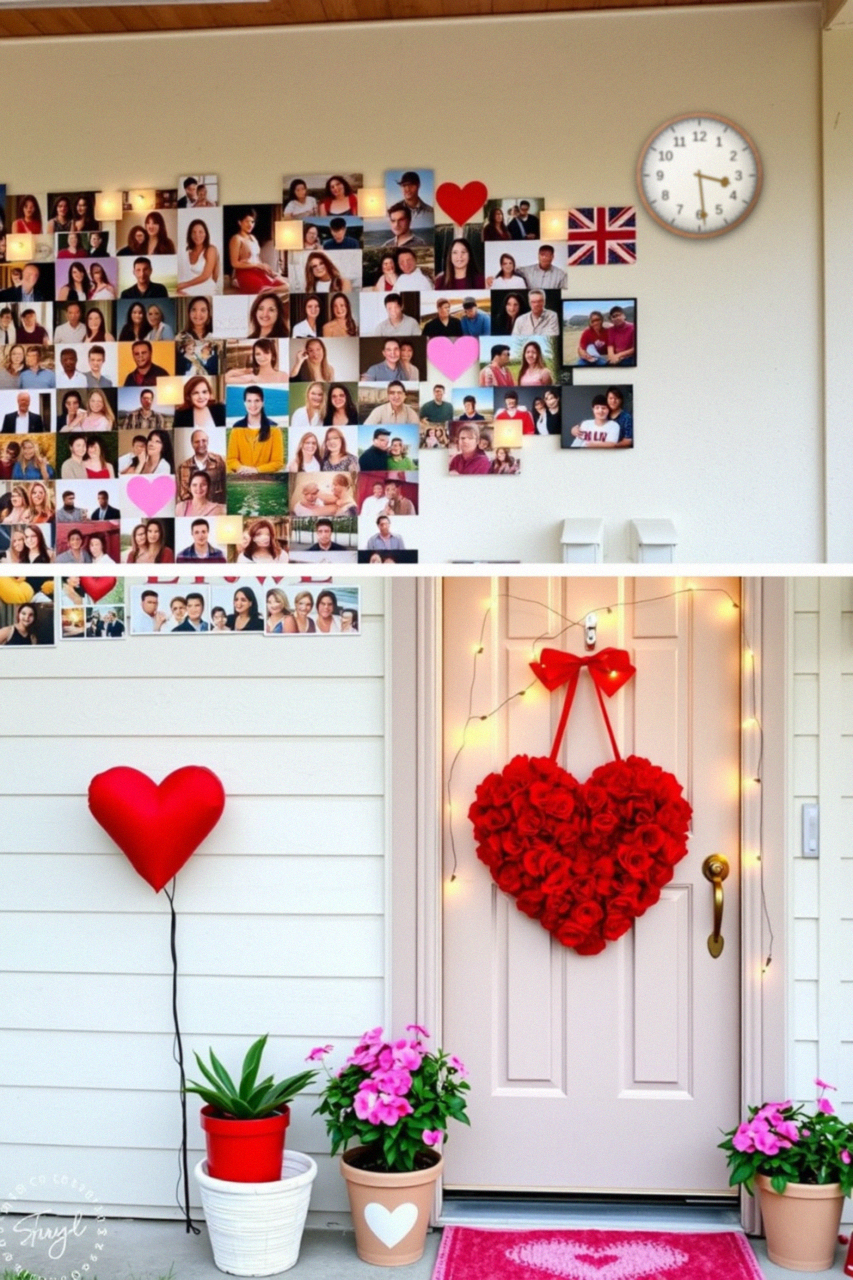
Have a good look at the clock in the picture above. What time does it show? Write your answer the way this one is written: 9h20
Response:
3h29
